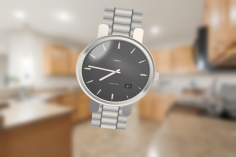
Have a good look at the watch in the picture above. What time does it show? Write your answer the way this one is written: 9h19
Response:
7h46
